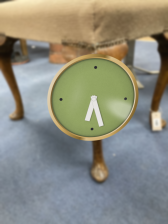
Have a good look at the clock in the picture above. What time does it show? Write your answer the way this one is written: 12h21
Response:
6h27
